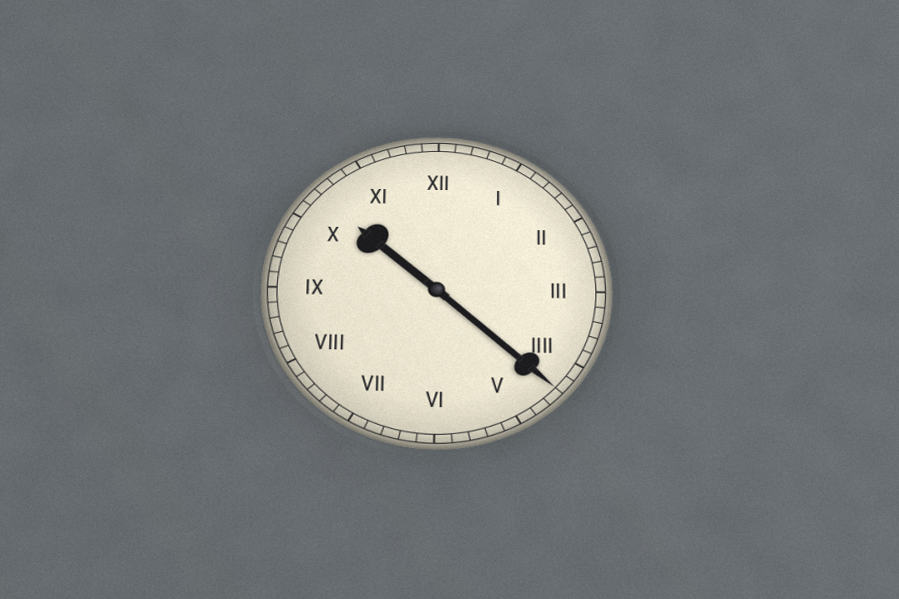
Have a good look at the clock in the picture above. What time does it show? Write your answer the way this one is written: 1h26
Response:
10h22
